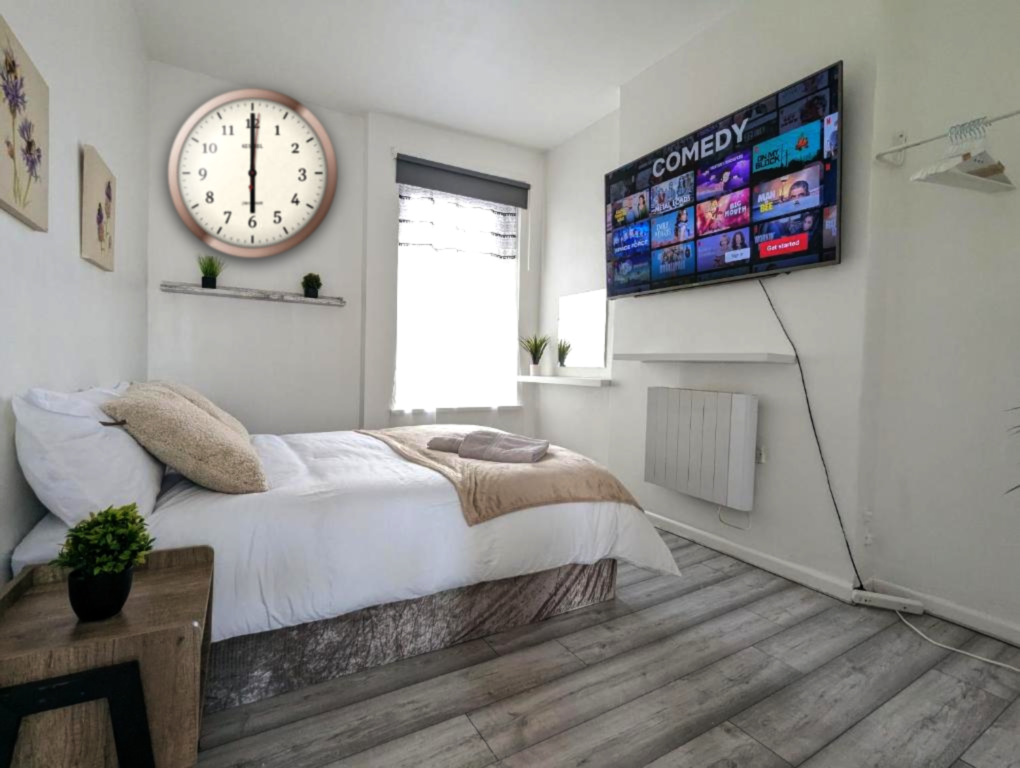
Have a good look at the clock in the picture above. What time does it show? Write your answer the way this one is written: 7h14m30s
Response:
6h00m01s
